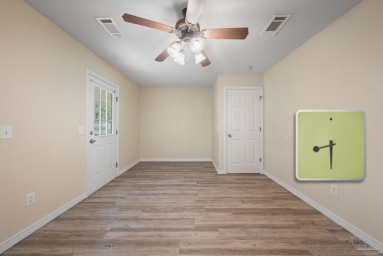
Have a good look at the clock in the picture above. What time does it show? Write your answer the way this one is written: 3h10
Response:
8h30
